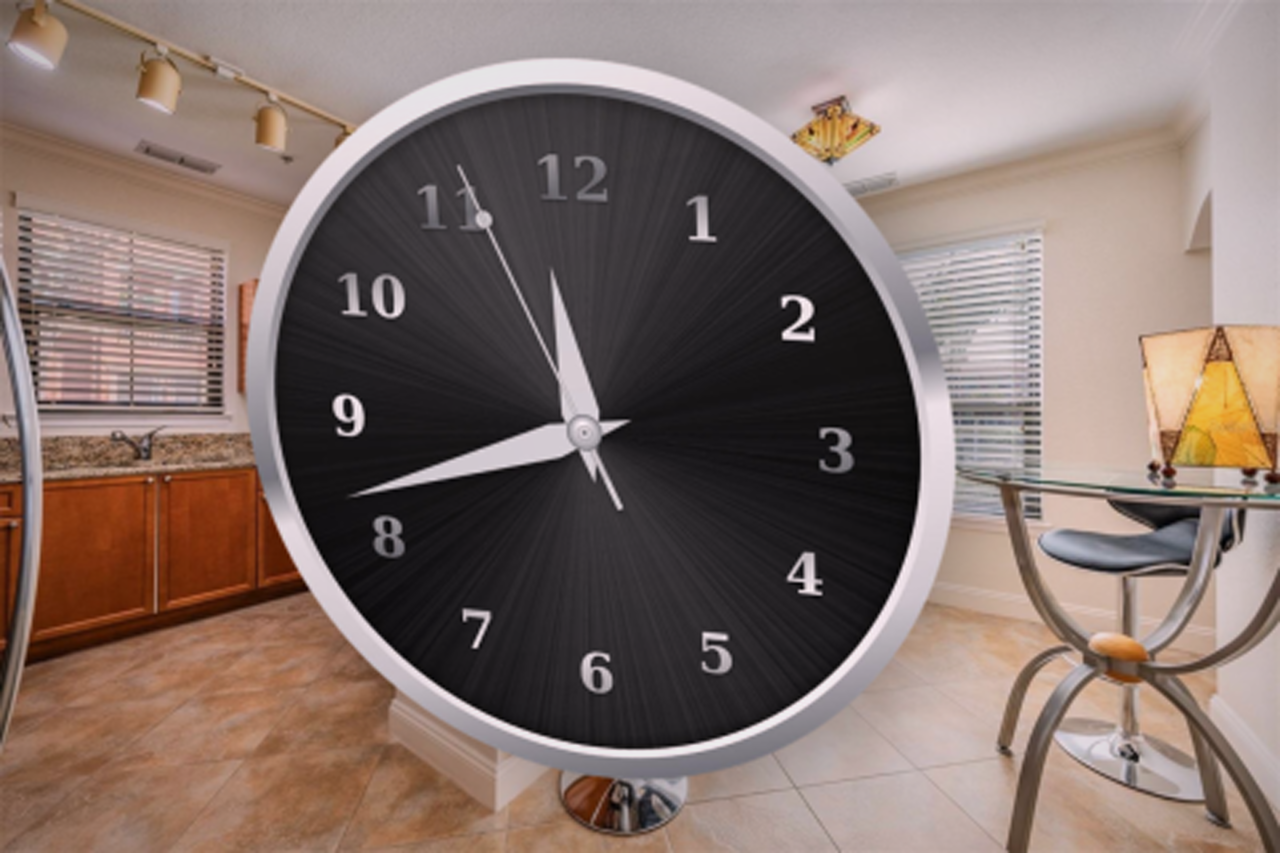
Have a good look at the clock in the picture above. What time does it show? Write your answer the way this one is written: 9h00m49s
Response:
11h41m56s
